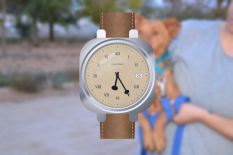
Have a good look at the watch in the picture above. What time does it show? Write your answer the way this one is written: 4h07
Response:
6h25
